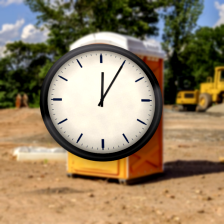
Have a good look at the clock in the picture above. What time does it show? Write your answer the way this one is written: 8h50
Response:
12h05
